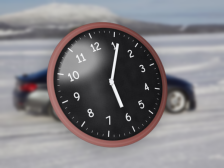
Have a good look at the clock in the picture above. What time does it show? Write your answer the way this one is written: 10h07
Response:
6h06
